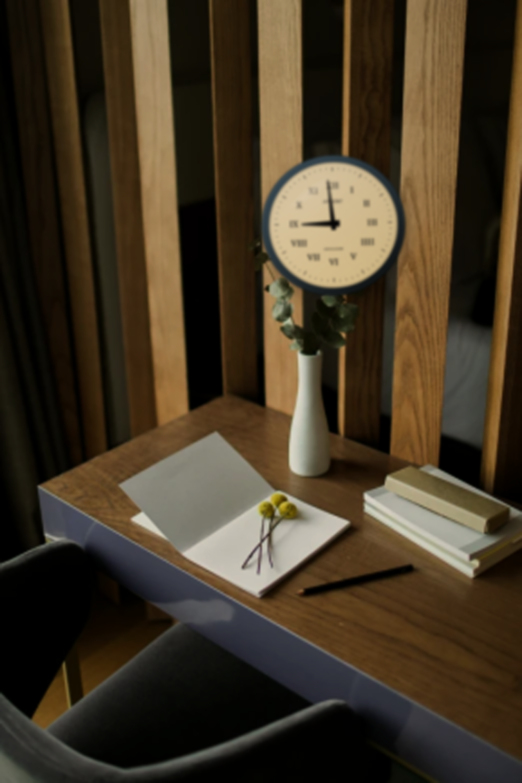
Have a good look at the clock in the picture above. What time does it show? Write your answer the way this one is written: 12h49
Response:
8h59
